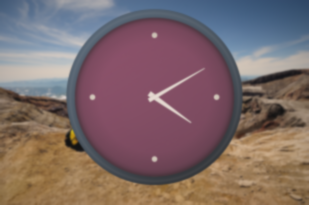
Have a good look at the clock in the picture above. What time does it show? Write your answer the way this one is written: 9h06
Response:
4h10
